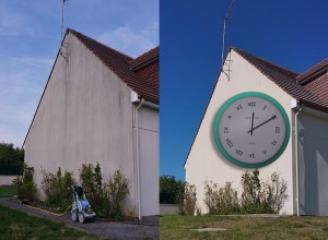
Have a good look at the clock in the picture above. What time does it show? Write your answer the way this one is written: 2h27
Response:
12h10
